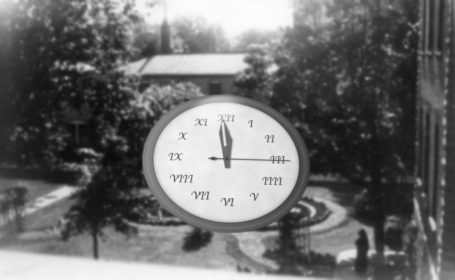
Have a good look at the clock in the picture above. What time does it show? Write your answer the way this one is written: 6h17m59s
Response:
11h59m15s
